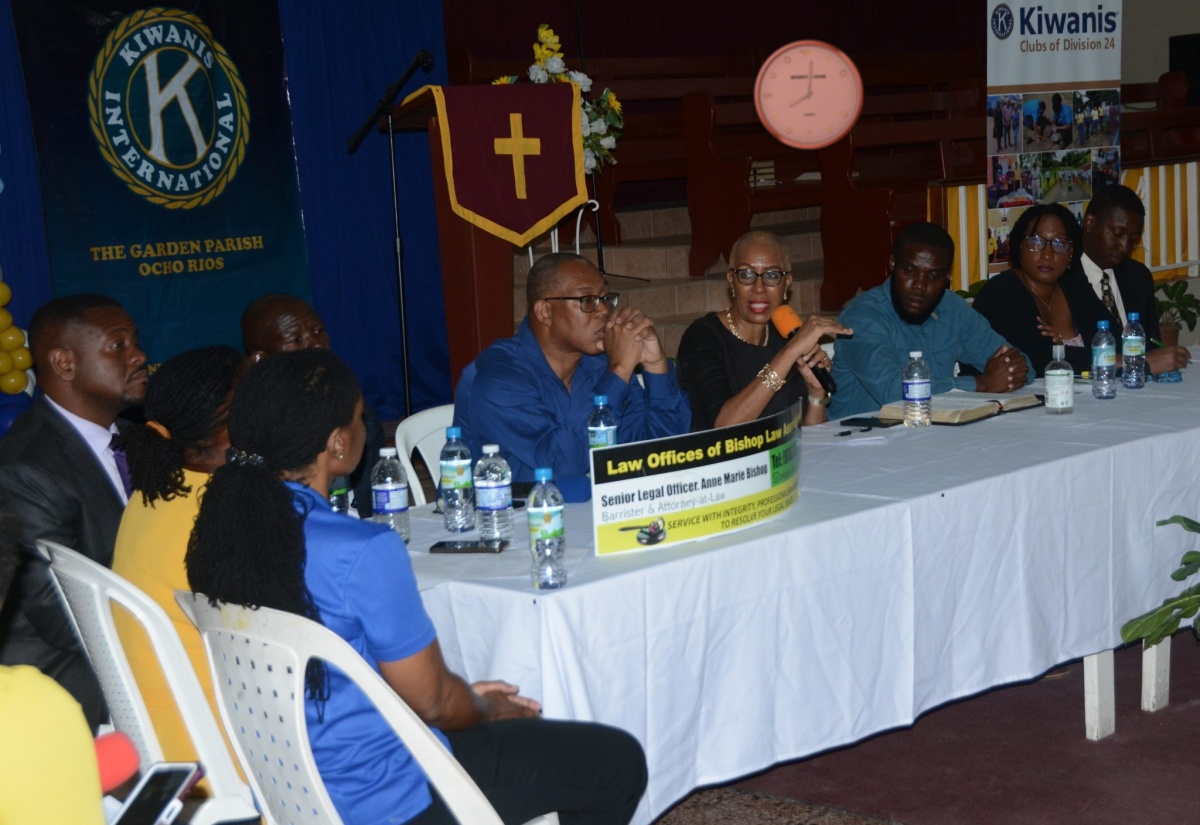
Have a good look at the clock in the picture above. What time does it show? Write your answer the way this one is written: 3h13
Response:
8h01
